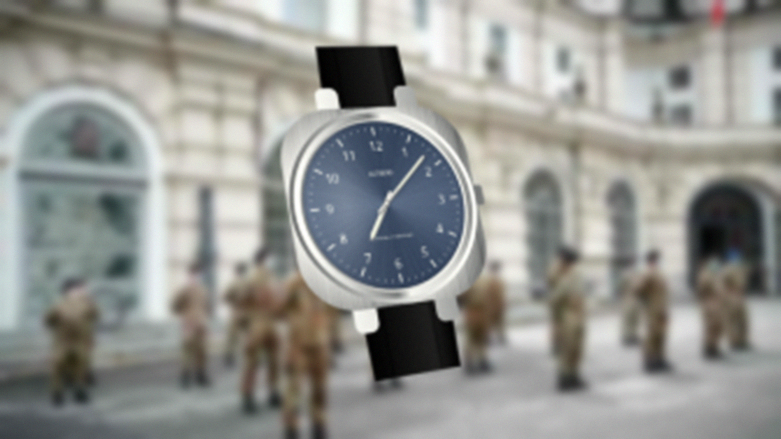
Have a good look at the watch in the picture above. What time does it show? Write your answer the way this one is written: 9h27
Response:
7h08
